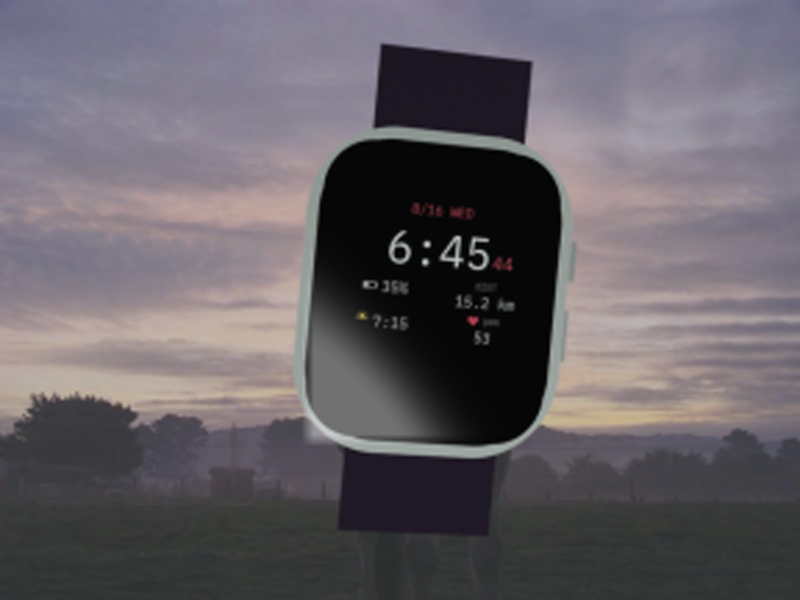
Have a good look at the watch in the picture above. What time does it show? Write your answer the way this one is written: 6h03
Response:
6h45
